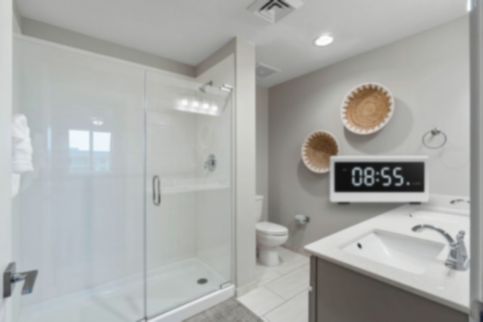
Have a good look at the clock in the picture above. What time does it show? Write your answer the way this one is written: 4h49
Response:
8h55
